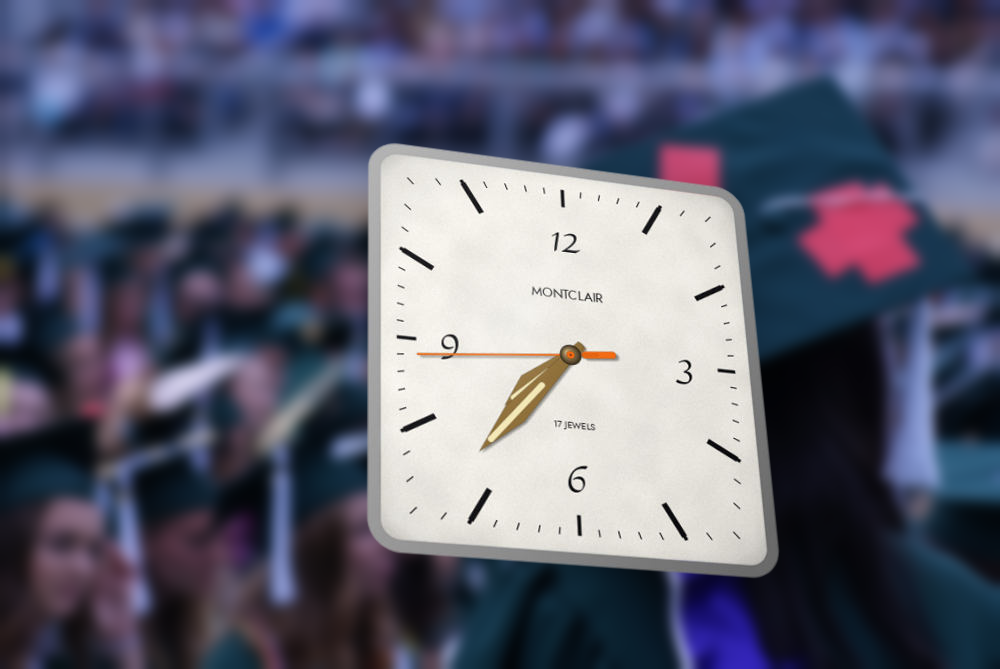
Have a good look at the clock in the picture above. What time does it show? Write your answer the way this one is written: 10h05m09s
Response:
7h36m44s
